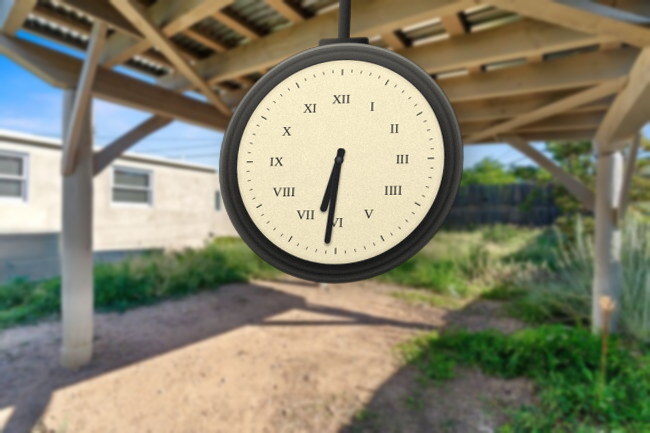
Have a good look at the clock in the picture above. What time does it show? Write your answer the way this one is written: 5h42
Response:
6h31
